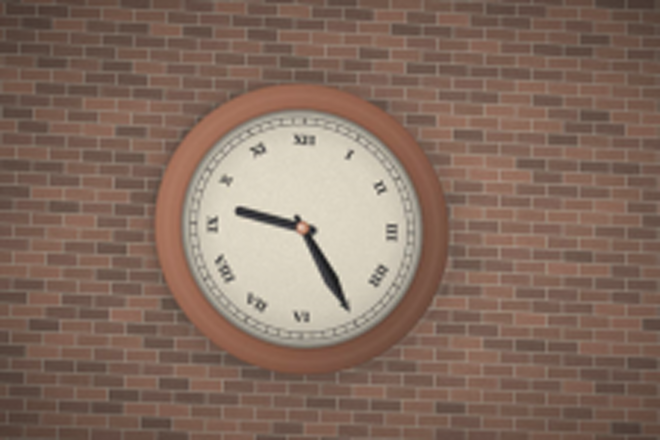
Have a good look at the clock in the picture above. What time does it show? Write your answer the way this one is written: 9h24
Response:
9h25
